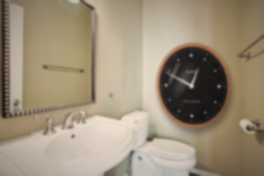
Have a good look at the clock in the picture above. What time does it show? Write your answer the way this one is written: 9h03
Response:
12h49
